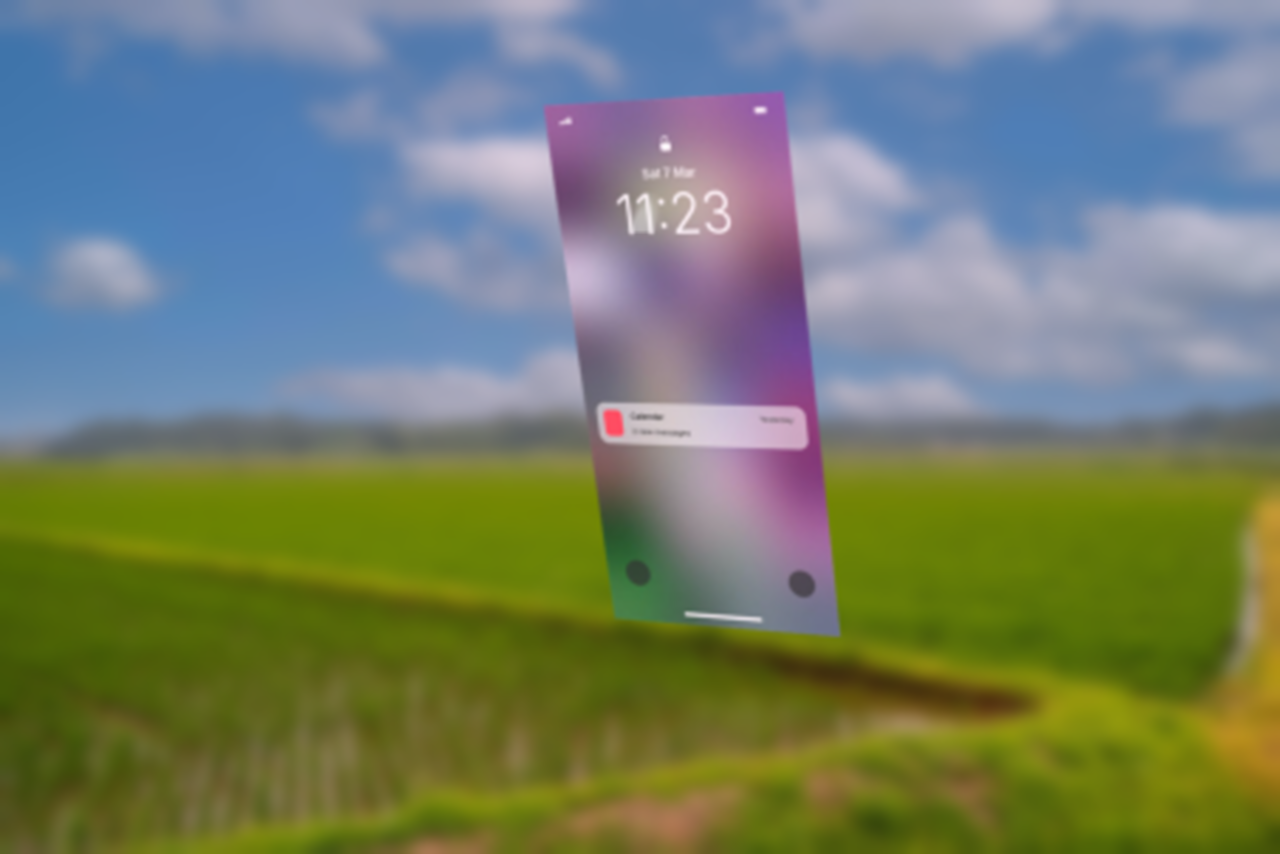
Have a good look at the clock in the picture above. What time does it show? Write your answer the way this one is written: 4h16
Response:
11h23
